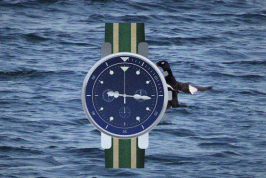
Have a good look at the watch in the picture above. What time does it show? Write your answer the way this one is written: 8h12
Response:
9h16
